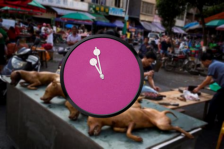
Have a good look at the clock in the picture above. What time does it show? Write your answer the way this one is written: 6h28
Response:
10h58
